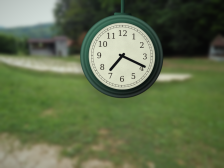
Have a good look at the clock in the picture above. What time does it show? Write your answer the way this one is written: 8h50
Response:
7h19
